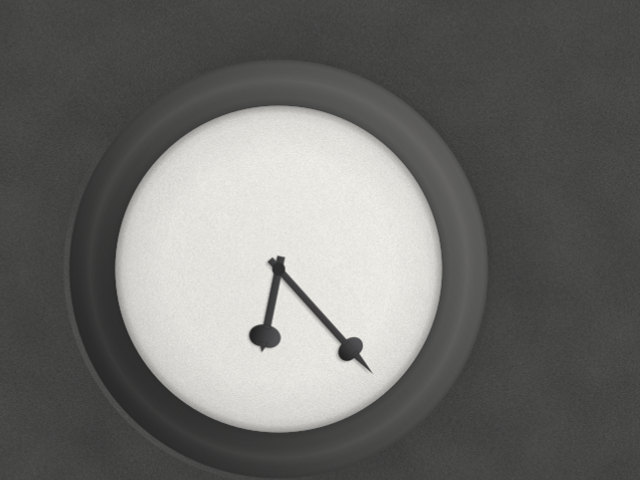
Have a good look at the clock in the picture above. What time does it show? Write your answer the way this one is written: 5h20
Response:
6h23
